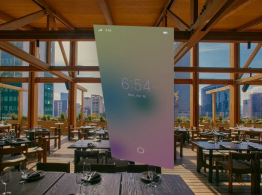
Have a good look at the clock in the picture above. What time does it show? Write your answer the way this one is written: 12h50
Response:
6h54
